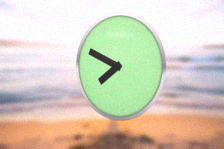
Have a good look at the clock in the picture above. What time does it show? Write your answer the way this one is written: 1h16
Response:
7h49
